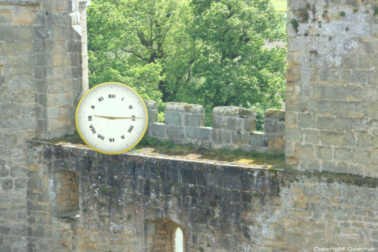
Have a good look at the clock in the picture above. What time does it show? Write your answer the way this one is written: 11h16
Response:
9h15
